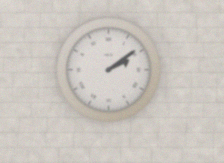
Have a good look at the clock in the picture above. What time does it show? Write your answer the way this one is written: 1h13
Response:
2h09
